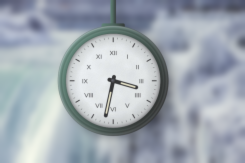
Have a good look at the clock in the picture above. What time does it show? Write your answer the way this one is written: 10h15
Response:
3h32
